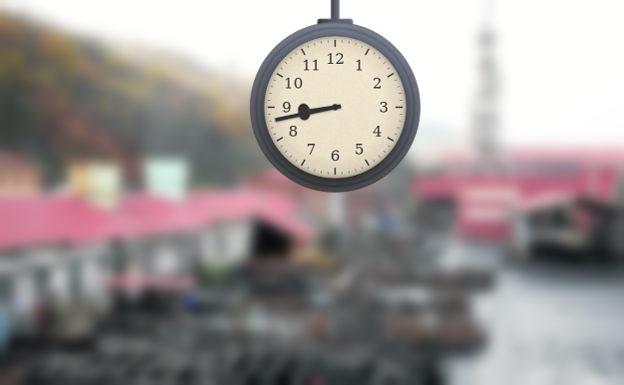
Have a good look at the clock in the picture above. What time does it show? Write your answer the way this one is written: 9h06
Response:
8h43
